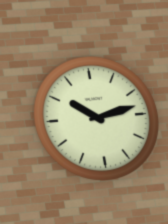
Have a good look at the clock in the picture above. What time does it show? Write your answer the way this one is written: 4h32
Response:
10h13
